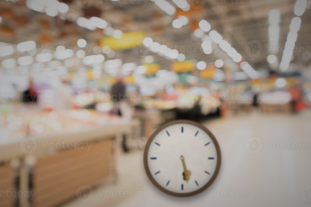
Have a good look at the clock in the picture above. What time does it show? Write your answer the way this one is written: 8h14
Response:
5h28
